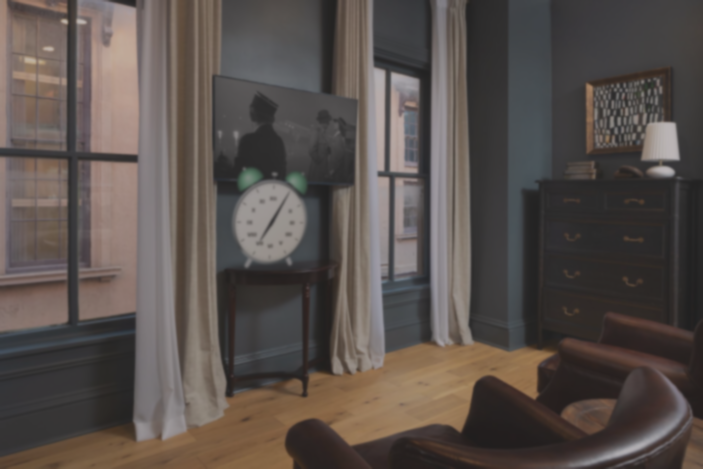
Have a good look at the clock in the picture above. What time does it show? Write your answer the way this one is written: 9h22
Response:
7h05
